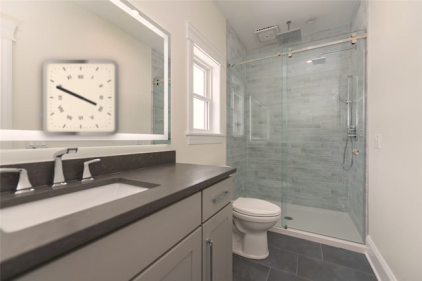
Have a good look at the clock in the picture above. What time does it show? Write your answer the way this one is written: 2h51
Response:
3h49
